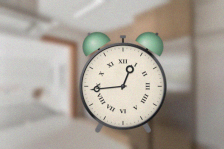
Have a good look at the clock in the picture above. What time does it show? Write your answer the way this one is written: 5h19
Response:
12h44
